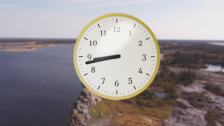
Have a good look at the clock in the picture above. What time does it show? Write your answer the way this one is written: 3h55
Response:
8h43
